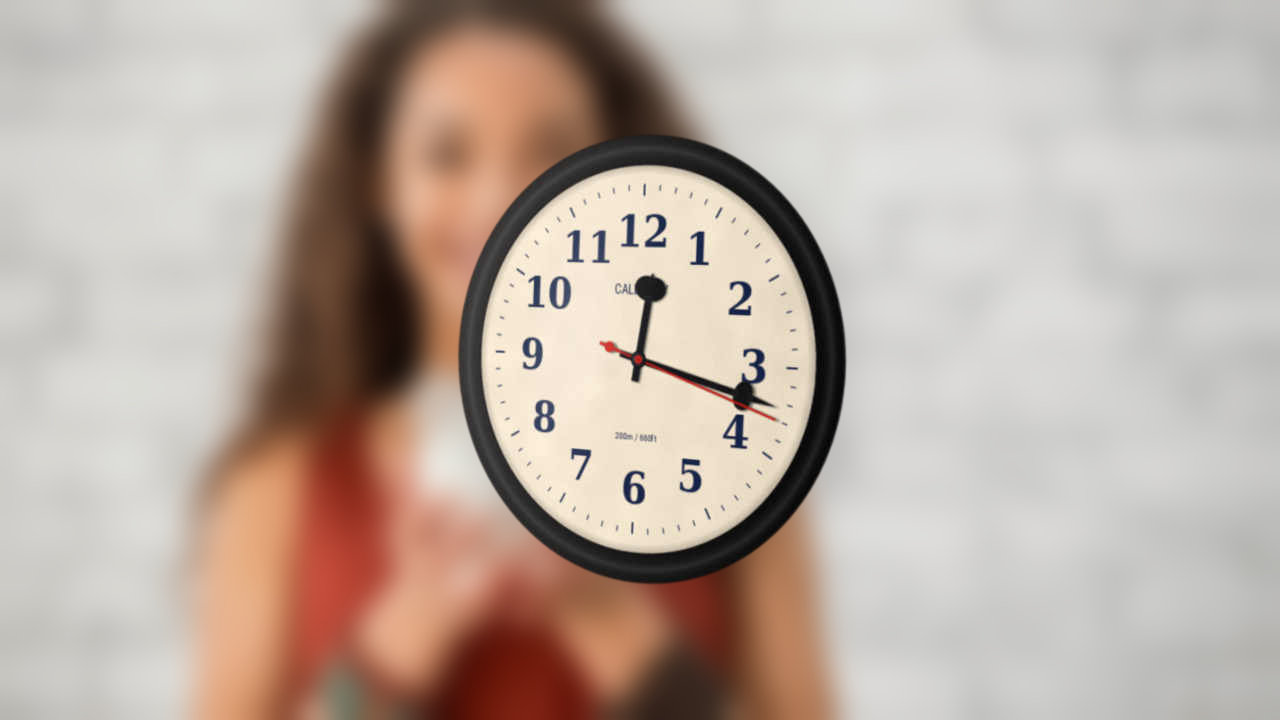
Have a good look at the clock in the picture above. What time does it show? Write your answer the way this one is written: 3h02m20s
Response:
12h17m18s
